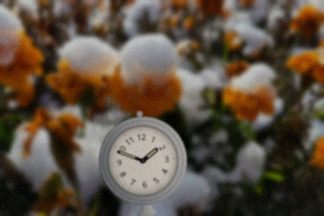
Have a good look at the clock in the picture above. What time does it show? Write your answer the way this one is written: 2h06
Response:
1h49
